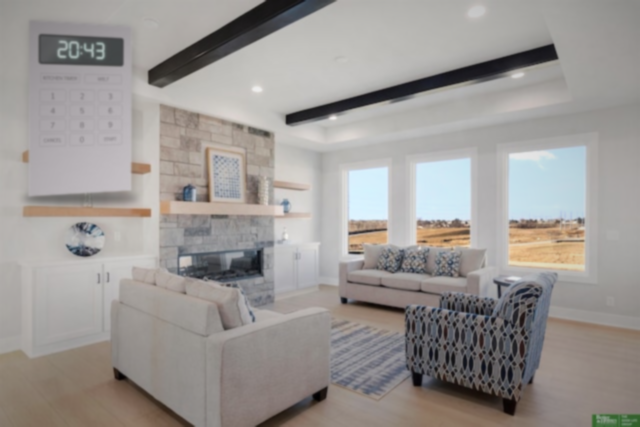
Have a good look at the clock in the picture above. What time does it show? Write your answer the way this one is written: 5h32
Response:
20h43
